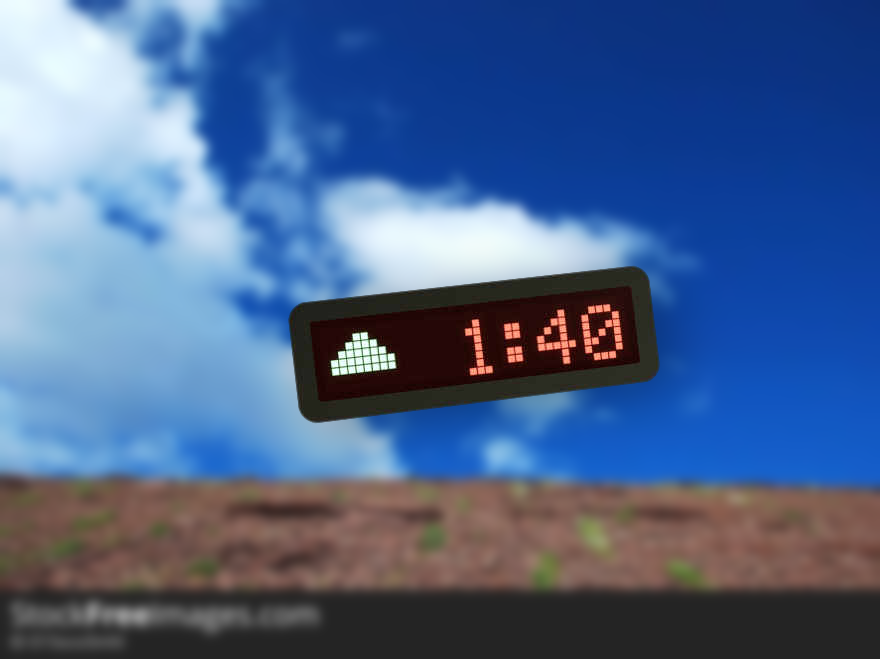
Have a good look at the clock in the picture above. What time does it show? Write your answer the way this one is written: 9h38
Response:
1h40
